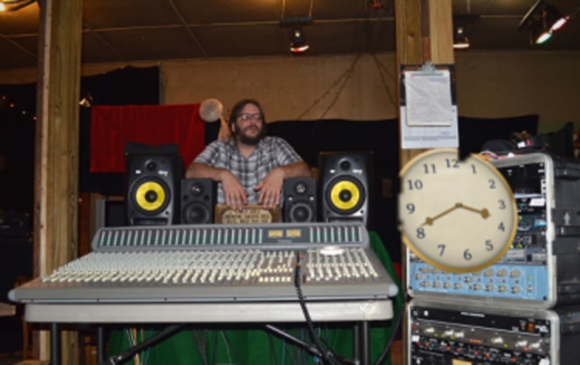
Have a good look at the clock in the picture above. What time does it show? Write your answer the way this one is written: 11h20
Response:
3h41
